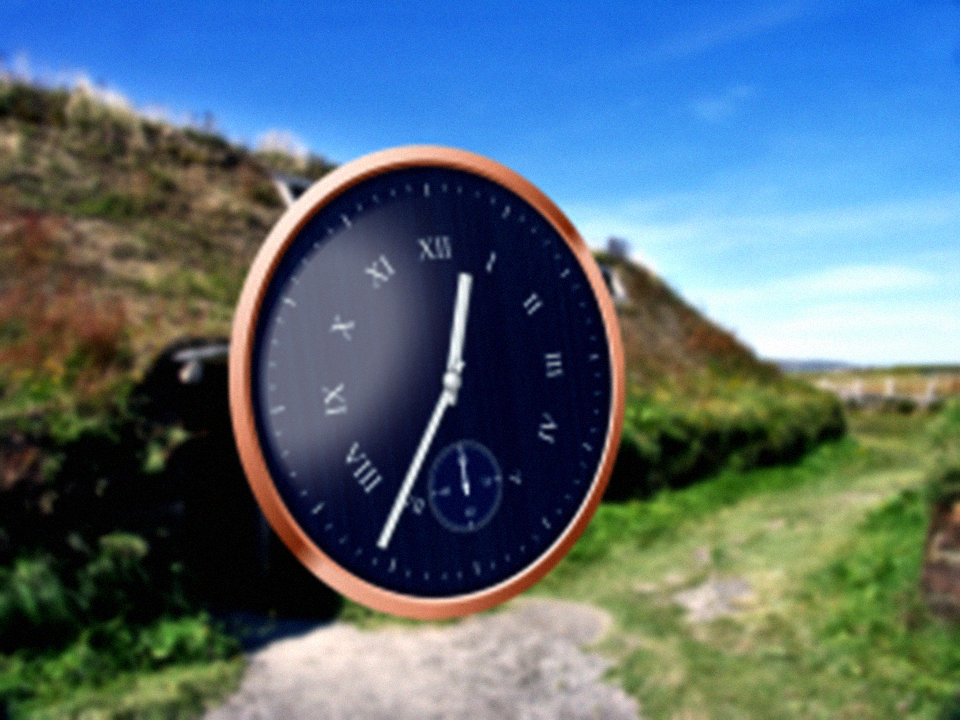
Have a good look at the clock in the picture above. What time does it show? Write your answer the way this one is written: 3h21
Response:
12h36
